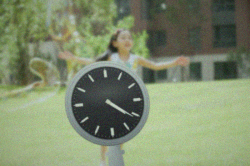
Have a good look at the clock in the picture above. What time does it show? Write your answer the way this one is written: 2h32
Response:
4h21
